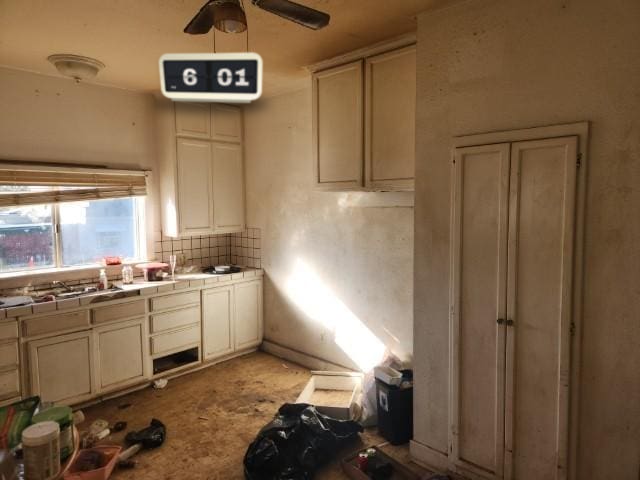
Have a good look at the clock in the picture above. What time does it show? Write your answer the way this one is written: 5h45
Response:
6h01
